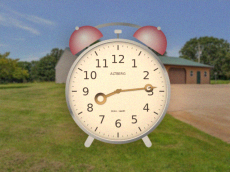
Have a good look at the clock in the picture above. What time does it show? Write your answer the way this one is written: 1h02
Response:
8h14
